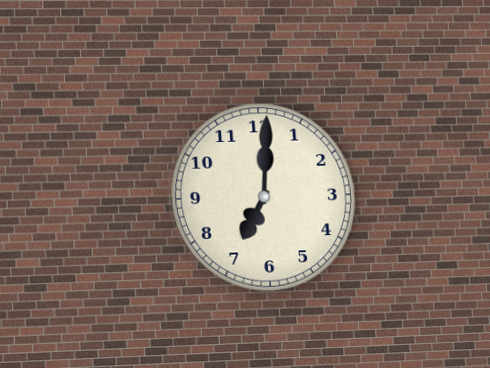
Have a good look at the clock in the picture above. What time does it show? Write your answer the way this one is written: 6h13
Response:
7h01
